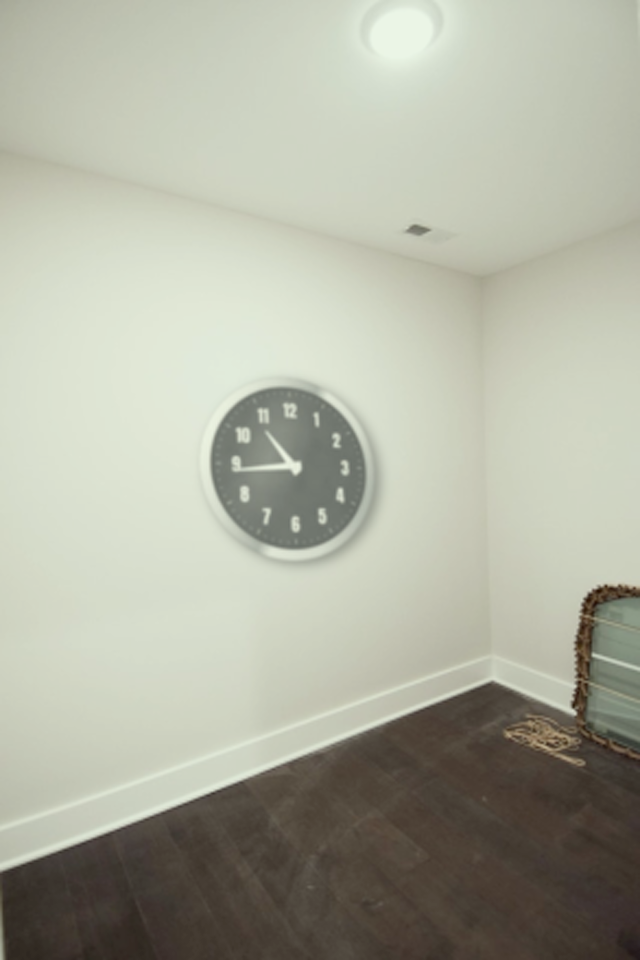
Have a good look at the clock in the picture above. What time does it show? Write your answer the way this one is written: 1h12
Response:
10h44
